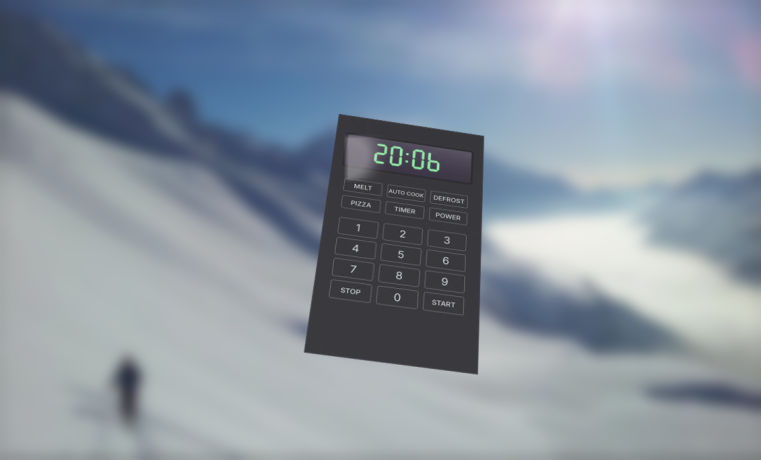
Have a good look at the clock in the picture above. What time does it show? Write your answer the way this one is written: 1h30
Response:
20h06
